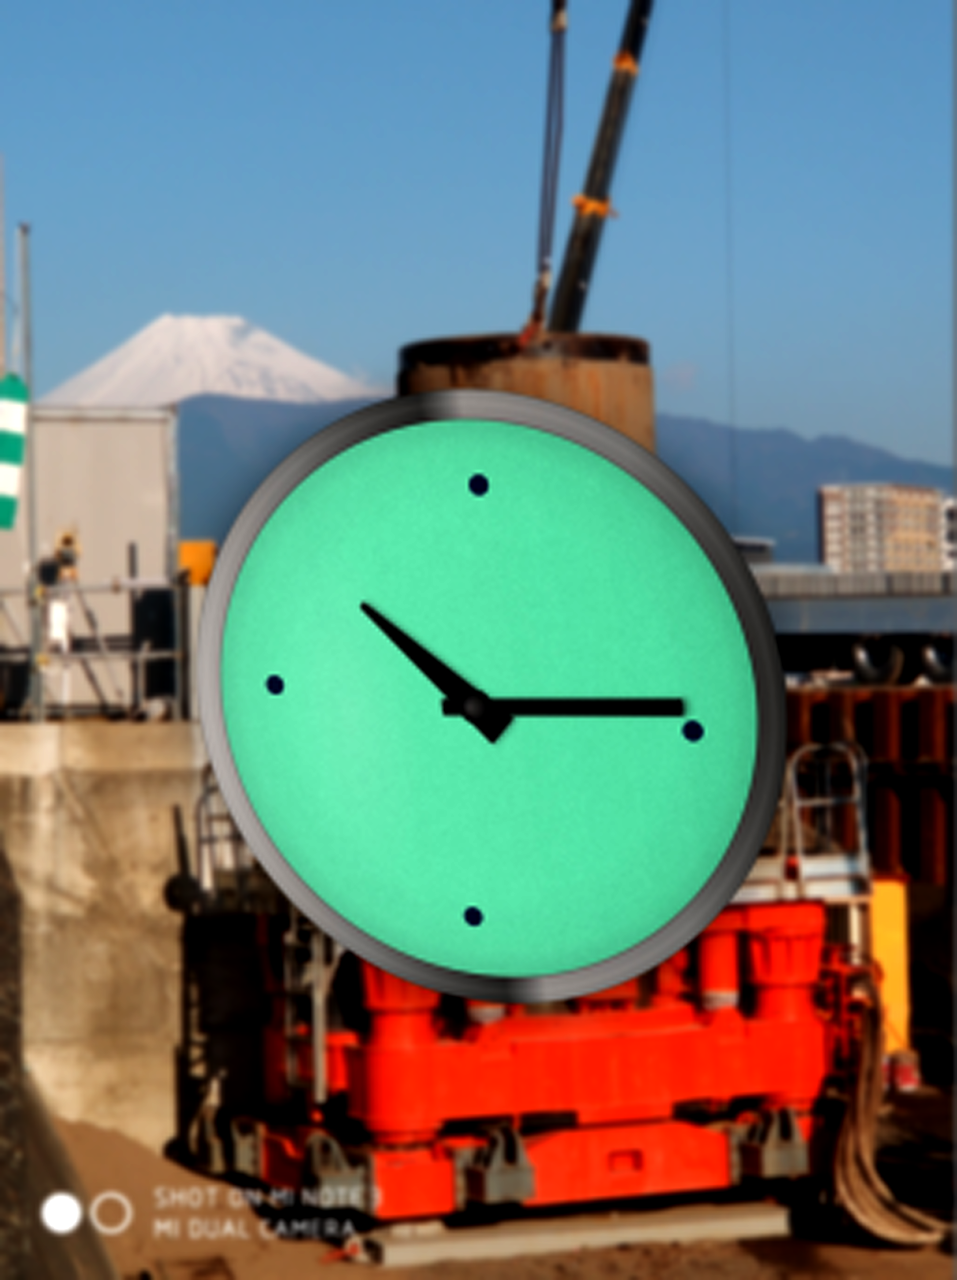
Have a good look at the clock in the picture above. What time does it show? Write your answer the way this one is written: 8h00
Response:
10h14
